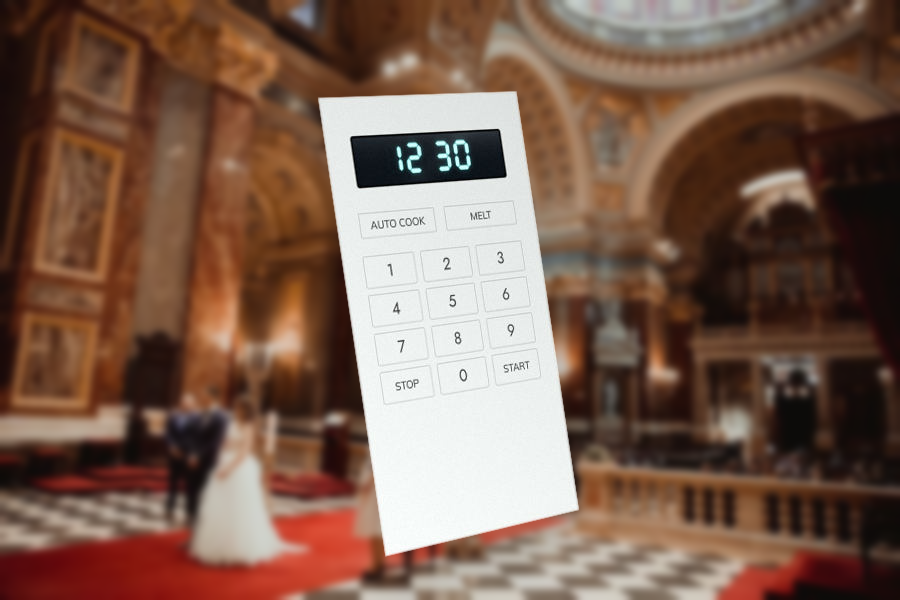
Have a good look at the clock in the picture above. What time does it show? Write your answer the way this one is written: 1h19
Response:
12h30
